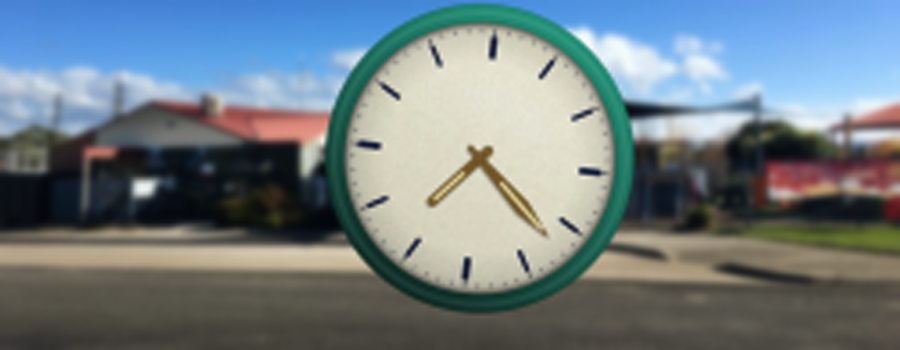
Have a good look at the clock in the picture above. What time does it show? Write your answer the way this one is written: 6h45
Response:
7h22
